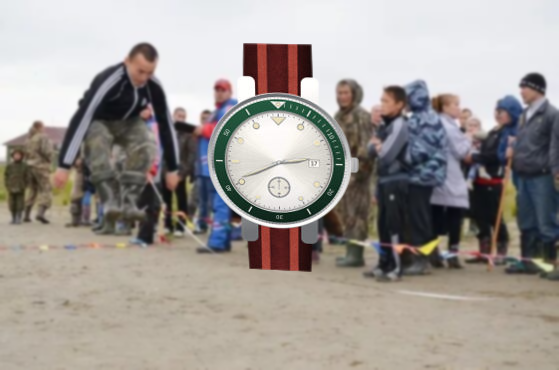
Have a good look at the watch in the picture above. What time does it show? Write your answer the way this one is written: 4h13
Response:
2h41
